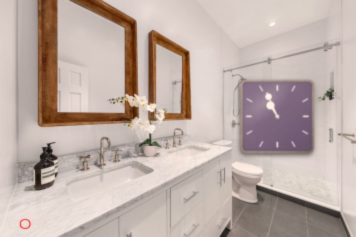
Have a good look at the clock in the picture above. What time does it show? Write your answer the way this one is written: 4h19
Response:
10h56
